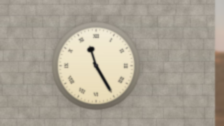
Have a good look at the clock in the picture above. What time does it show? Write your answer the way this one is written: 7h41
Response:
11h25
